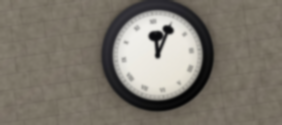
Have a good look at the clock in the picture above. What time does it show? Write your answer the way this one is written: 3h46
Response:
12h05
